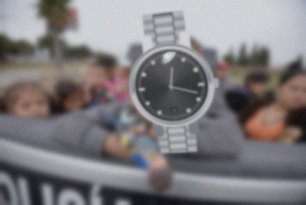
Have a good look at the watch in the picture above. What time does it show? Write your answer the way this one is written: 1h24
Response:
12h18
